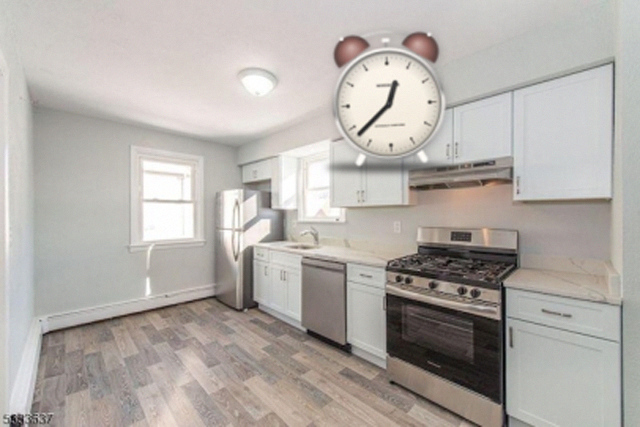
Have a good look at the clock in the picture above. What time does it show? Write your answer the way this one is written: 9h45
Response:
12h38
